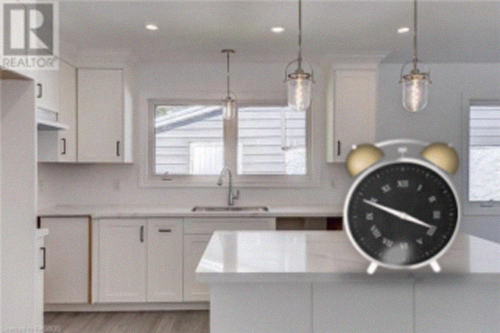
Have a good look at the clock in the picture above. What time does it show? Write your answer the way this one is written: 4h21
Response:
3h49
